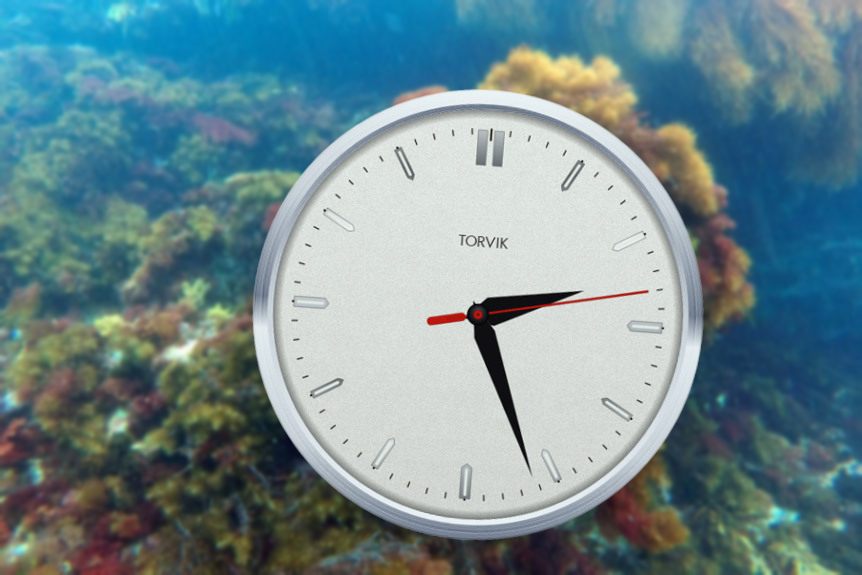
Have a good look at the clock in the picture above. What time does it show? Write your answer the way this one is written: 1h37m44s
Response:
2h26m13s
